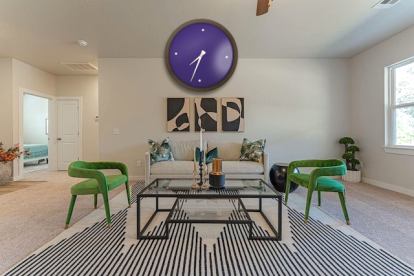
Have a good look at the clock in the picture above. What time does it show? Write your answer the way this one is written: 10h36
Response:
7h33
